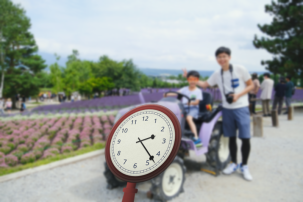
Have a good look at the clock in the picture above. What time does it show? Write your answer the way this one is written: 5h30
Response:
2h23
